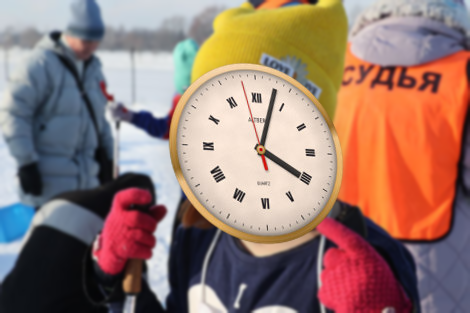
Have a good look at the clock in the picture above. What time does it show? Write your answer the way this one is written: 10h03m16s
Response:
4h02m58s
